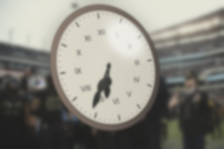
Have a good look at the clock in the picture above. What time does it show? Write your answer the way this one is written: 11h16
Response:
6h36
